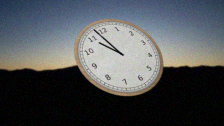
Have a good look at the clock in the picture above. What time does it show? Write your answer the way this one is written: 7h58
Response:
10h58
